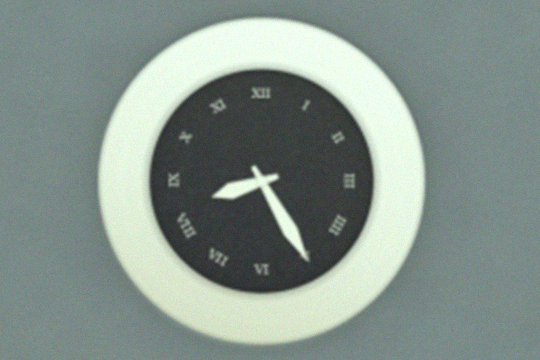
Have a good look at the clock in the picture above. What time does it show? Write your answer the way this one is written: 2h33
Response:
8h25
